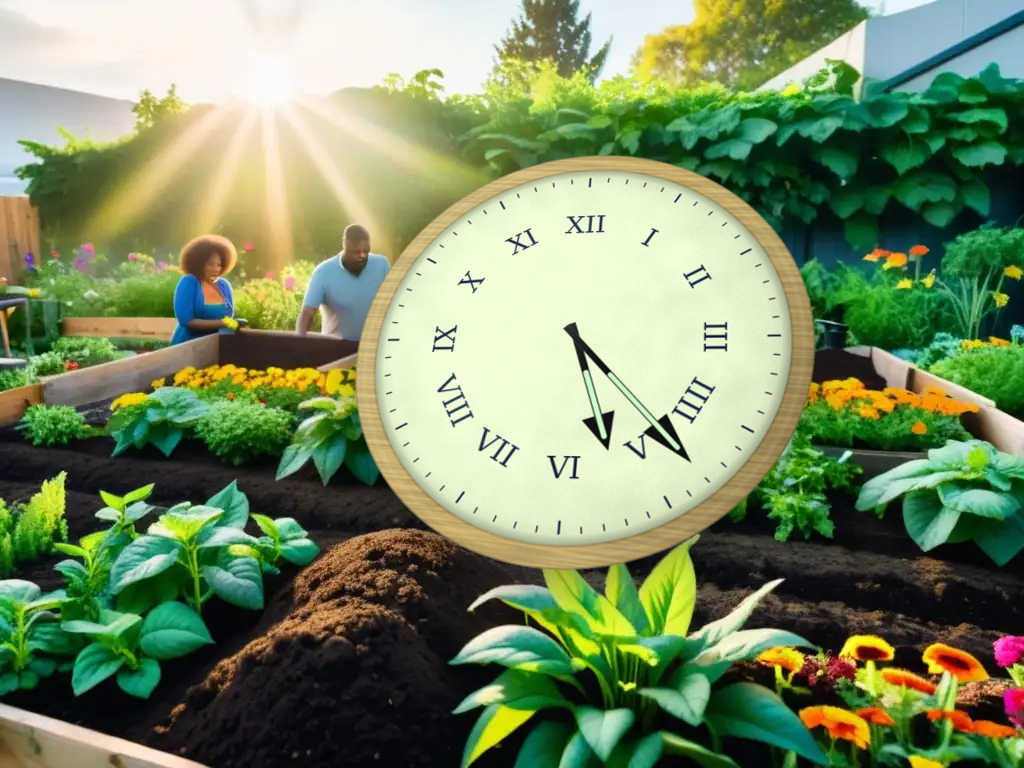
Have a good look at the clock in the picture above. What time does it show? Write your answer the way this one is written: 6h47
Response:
5h23
